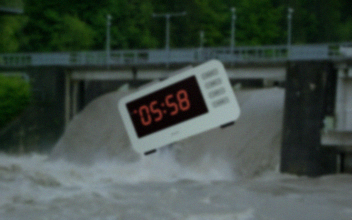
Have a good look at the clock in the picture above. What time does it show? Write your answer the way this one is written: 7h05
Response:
5h58
